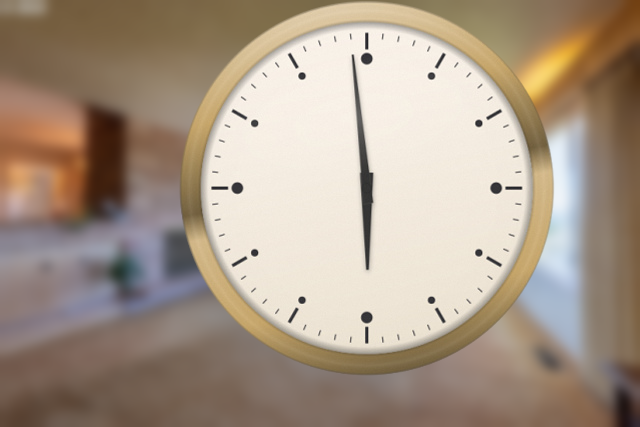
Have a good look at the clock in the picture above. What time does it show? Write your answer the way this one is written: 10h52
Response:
5h59
